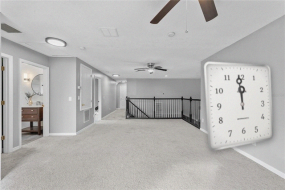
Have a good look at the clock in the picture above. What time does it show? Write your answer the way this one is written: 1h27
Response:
11h59
